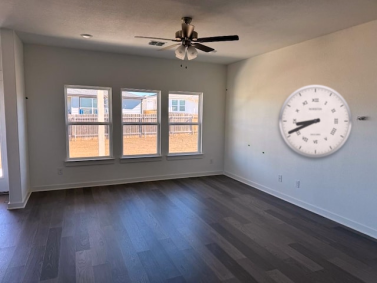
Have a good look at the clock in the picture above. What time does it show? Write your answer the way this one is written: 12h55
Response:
8h41
